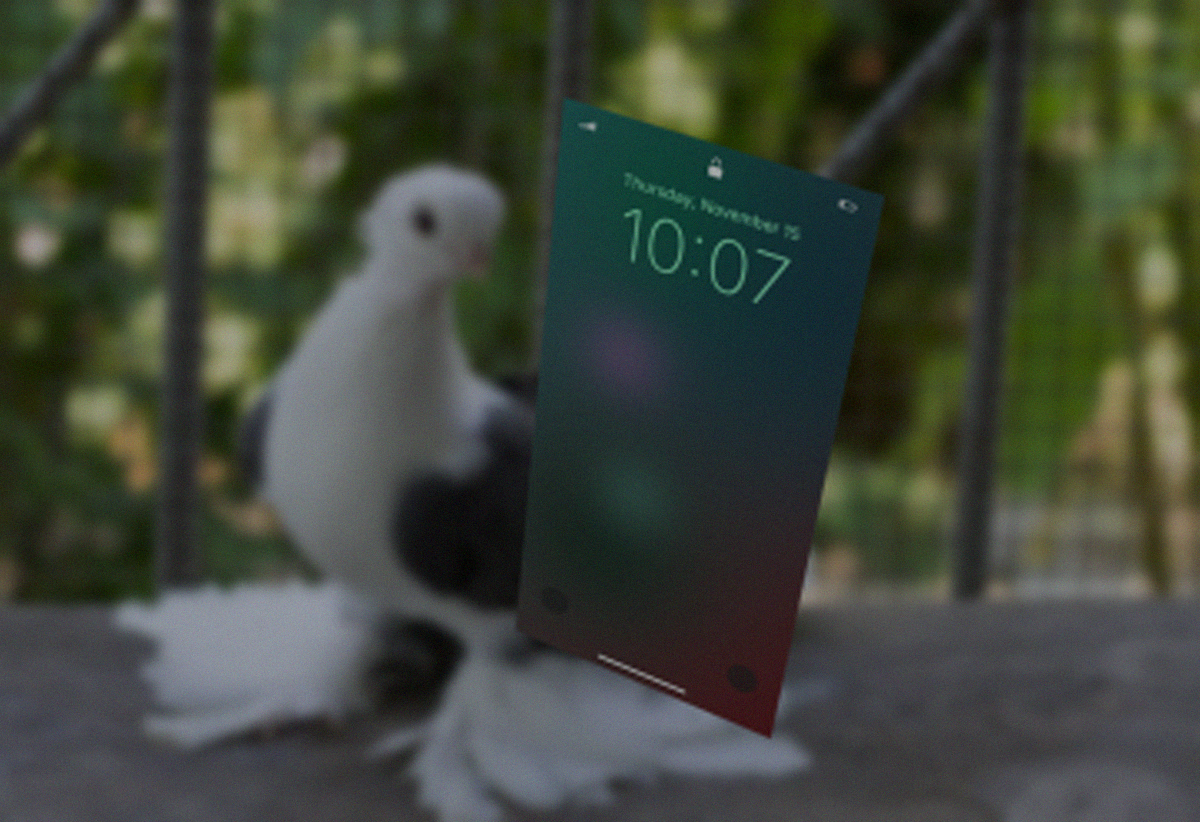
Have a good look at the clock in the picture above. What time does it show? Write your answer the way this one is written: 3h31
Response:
10h07
